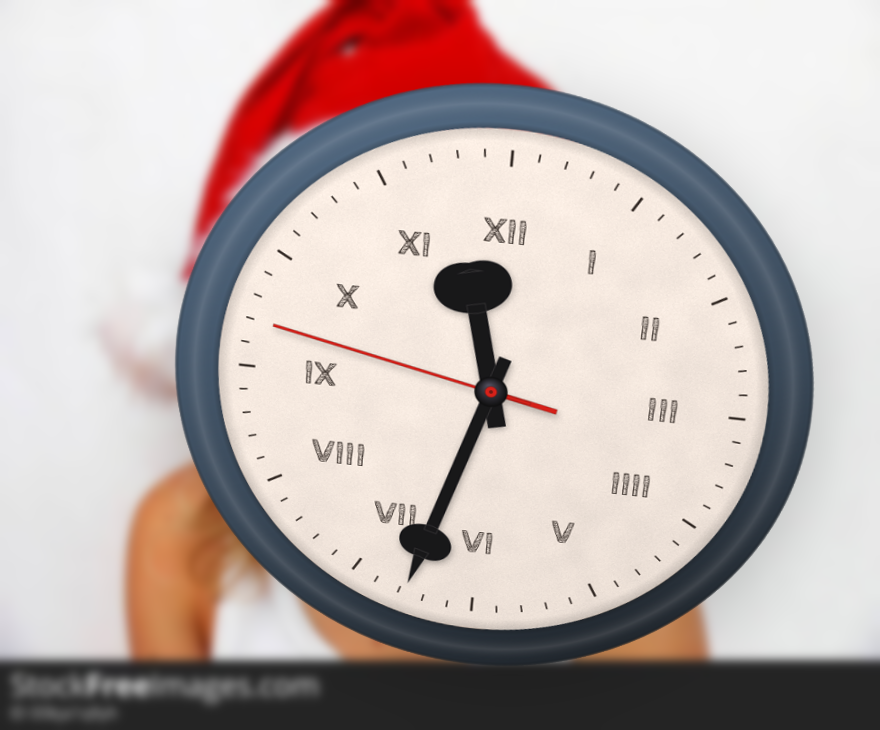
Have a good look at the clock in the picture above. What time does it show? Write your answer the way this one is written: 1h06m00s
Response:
11h32m47s
